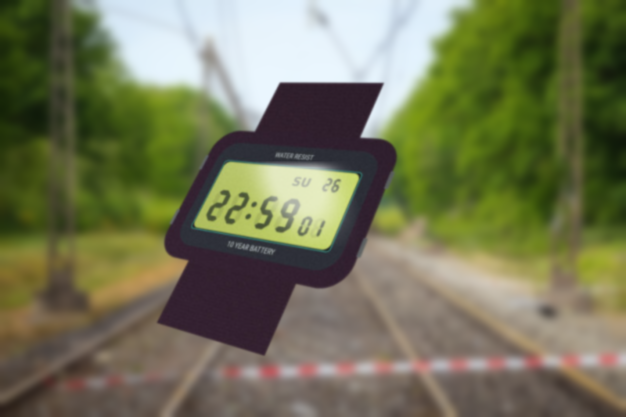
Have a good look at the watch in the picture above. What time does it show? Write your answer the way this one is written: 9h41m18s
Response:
22h59m01s
